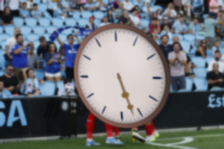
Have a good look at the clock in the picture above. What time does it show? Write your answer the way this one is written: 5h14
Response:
5h27
